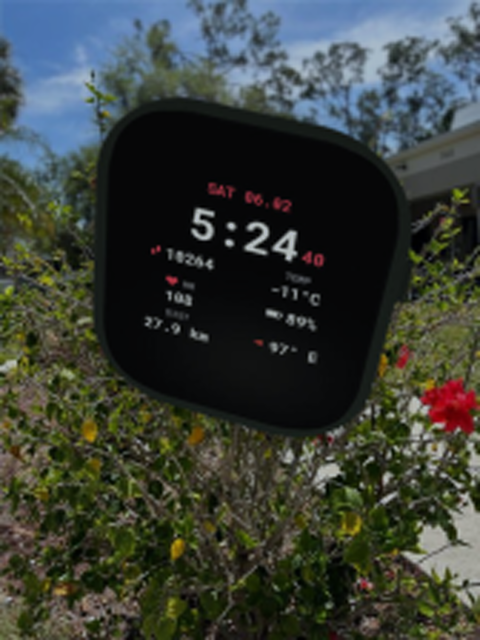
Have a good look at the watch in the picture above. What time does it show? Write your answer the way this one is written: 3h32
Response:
5h24
